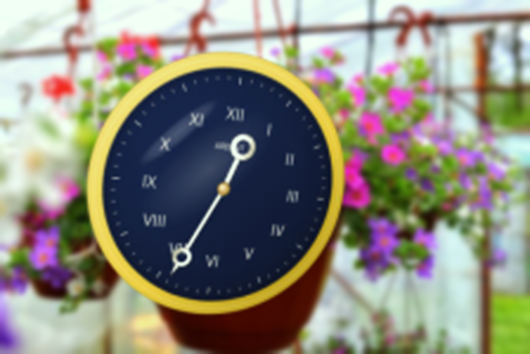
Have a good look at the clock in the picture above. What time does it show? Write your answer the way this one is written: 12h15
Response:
12h34
